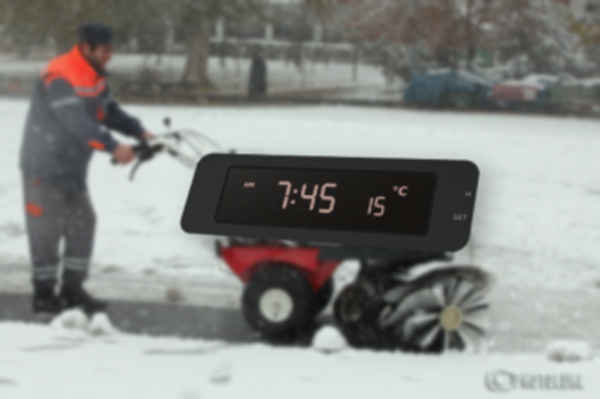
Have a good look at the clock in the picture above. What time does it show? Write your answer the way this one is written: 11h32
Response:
7h45
